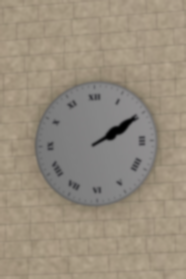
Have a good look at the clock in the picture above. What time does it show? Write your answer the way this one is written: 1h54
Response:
2h10
